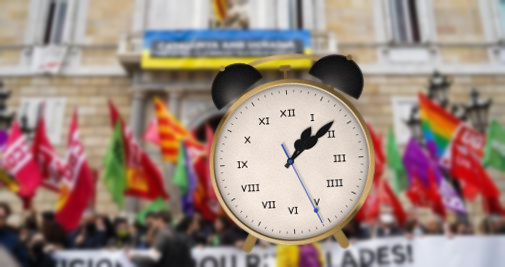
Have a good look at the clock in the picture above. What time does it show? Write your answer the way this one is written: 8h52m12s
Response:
1h08m26s
